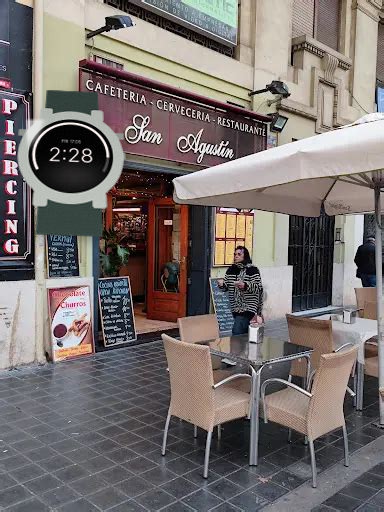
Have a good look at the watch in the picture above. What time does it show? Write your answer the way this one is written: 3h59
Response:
2h28
